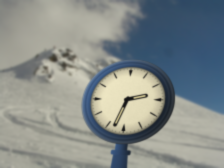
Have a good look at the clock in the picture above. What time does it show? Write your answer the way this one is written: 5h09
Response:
2h33
